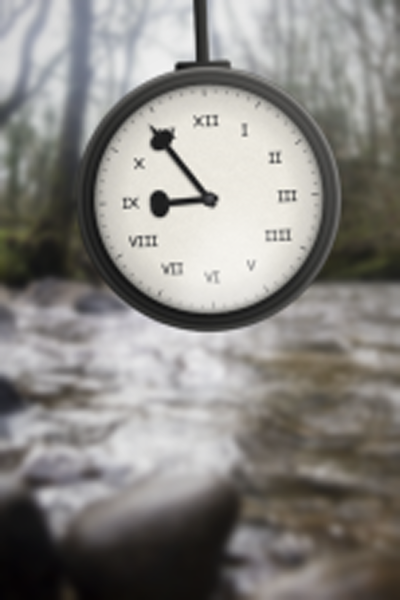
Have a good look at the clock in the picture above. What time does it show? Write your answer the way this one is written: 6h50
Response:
8h54
